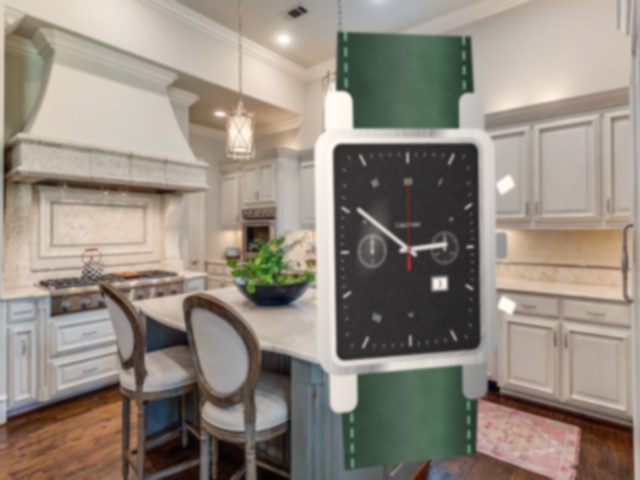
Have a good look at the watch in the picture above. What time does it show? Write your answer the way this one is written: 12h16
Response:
2h51
